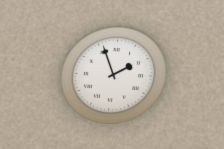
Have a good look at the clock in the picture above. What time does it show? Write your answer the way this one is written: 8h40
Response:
1h56
